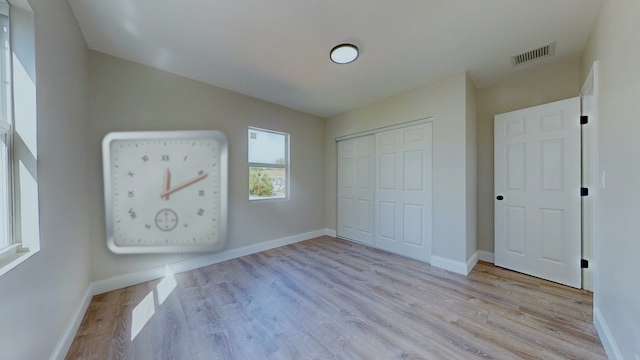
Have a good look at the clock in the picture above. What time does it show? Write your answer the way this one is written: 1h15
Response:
12h11
